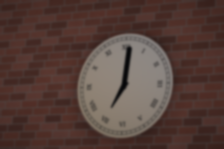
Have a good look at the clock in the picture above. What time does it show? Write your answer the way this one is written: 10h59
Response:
7h01
